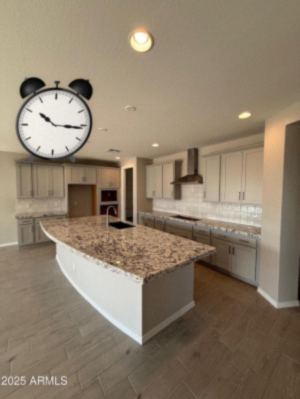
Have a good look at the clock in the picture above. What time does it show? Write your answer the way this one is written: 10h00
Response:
10h16
